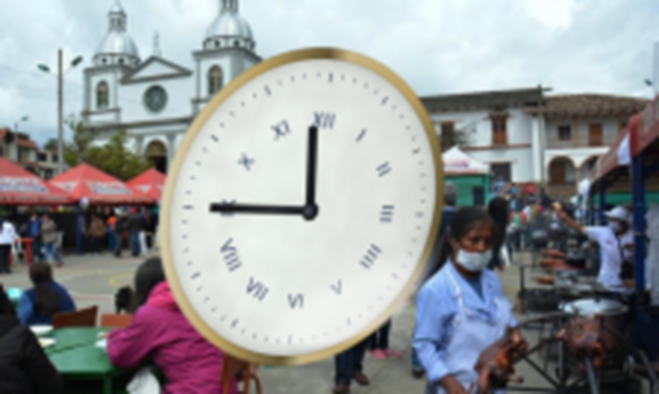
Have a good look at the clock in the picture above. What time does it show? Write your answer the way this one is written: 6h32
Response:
11h45
